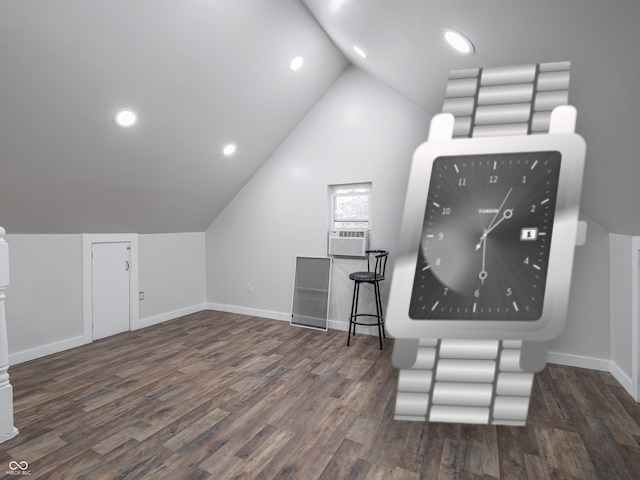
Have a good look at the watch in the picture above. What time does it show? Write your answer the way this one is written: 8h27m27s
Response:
1h29m04s
